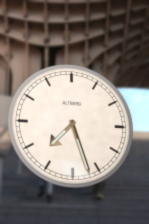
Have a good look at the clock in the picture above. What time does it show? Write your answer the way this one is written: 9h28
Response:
7h27
